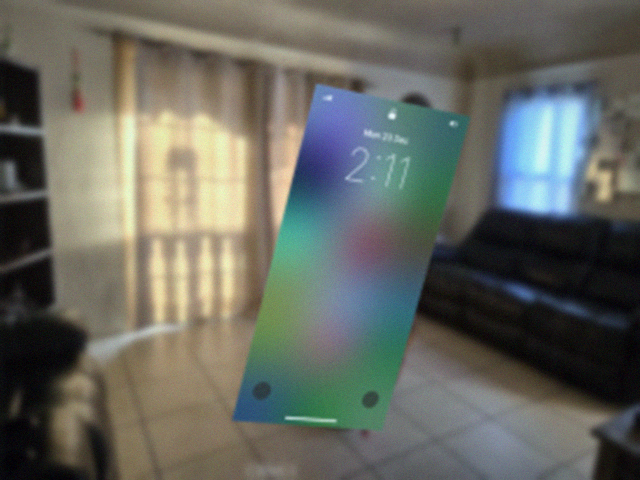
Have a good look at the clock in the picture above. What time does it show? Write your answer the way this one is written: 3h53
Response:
2h11
